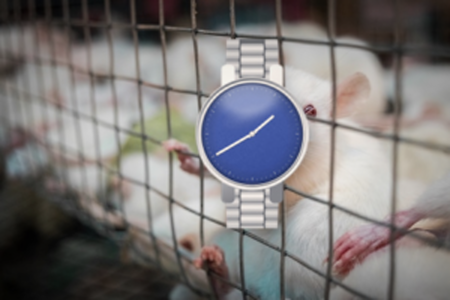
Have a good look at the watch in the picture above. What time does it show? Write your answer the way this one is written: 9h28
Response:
1h40
